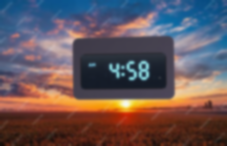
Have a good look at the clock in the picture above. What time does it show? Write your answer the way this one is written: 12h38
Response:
4h58
